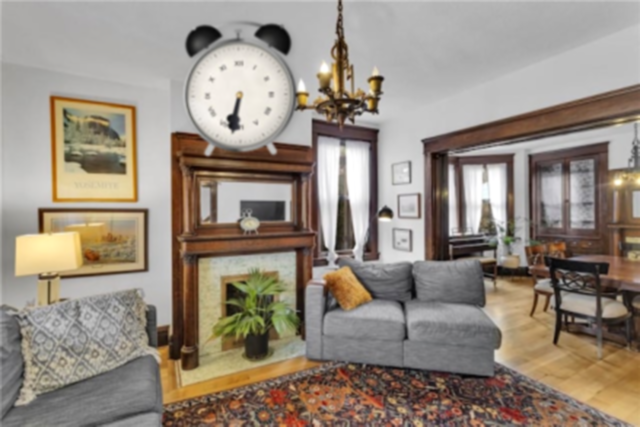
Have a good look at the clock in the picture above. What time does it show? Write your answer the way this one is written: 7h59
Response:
6h32
